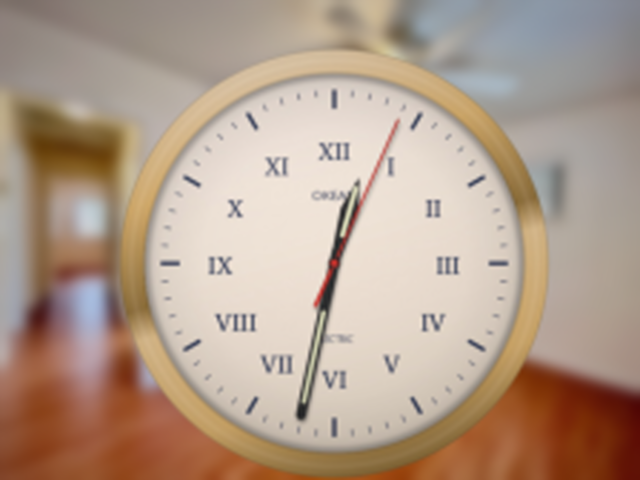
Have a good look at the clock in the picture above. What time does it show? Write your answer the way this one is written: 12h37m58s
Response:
12h32m04s
